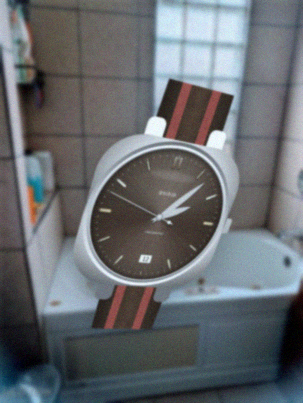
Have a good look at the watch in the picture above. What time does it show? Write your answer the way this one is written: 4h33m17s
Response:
2h06m48s
